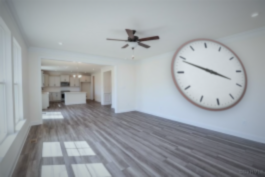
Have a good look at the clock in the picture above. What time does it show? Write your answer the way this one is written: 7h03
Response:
3h49
